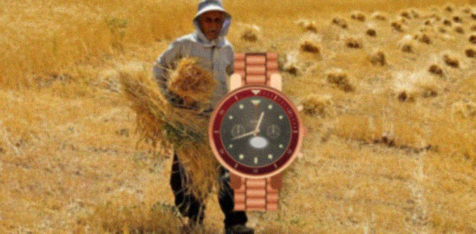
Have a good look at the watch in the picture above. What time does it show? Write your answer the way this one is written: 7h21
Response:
12h42
